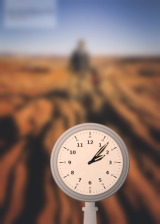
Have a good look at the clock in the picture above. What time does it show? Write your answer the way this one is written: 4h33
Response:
2h07
